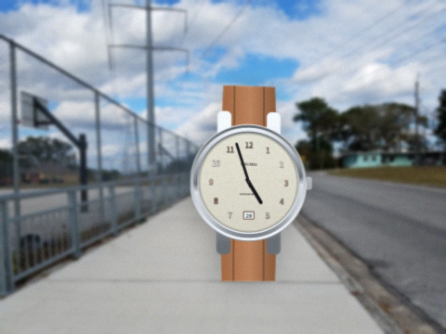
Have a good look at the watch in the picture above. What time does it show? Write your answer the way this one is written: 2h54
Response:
4h57
